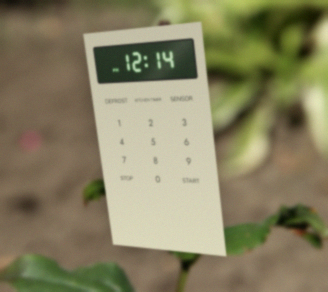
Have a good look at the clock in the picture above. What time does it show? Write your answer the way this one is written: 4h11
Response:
12h14
